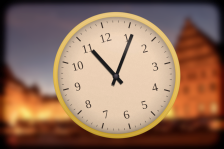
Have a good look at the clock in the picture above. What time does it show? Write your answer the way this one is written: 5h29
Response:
11h06
